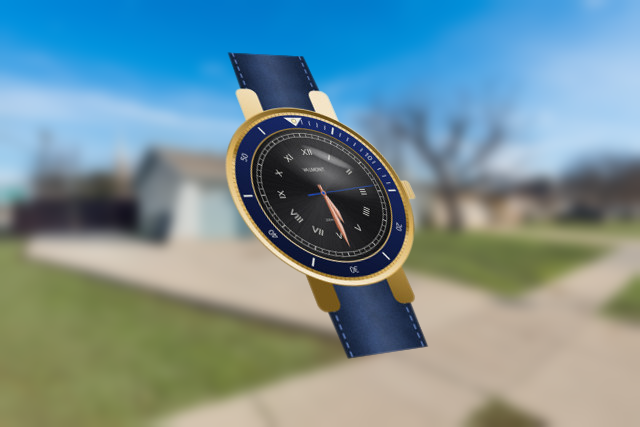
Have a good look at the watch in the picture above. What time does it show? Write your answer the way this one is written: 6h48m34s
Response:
5h29m14s
